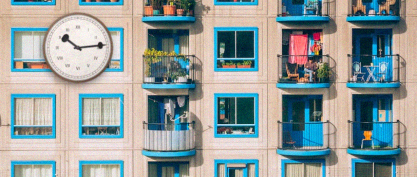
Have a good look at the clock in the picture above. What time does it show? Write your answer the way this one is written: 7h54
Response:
10h14
